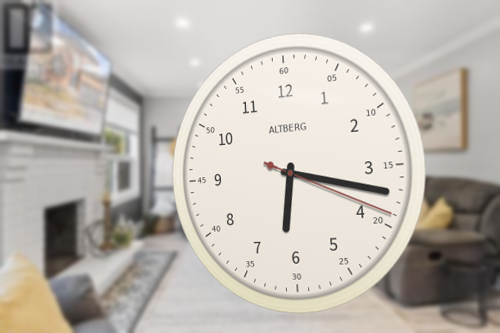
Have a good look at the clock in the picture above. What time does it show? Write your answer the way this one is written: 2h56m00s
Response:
6h17m19s
